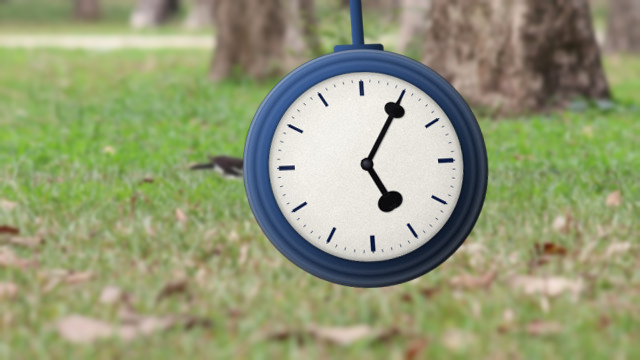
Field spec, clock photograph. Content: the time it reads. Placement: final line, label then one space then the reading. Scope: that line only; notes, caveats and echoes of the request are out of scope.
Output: 5:05
